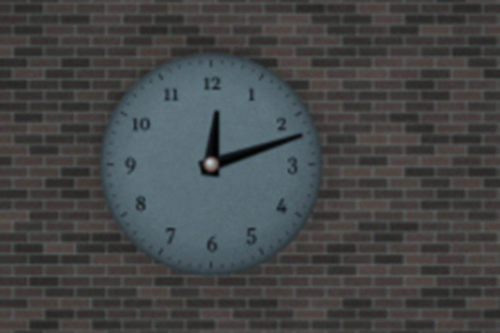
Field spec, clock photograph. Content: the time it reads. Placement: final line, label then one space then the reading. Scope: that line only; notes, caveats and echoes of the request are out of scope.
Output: 12:12
